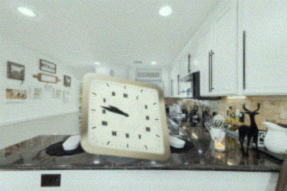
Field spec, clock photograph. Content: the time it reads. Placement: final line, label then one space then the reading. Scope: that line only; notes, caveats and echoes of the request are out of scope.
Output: 9:47
